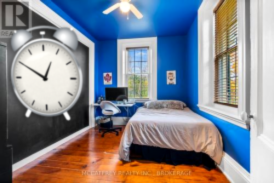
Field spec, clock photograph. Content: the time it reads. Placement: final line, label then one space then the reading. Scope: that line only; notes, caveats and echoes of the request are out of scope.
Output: 12:50
